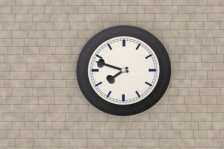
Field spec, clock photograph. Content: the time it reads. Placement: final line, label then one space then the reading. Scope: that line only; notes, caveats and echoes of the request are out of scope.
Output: 7:48
